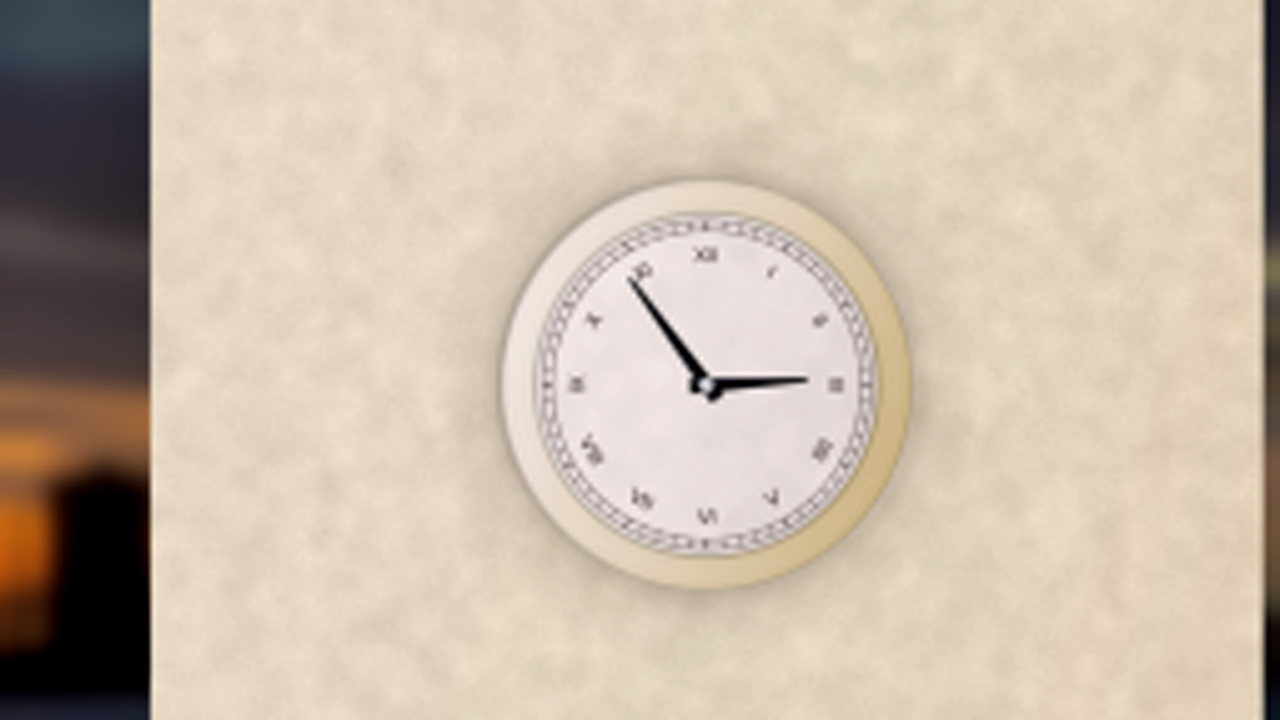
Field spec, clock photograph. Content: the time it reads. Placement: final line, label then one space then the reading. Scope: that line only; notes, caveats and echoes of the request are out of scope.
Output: 2:54
